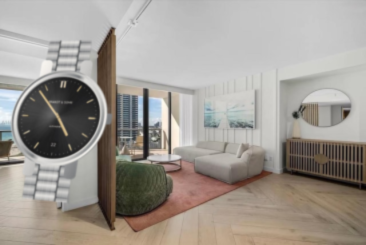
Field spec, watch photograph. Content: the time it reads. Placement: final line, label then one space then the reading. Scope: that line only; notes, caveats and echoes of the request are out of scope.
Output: 4:53
